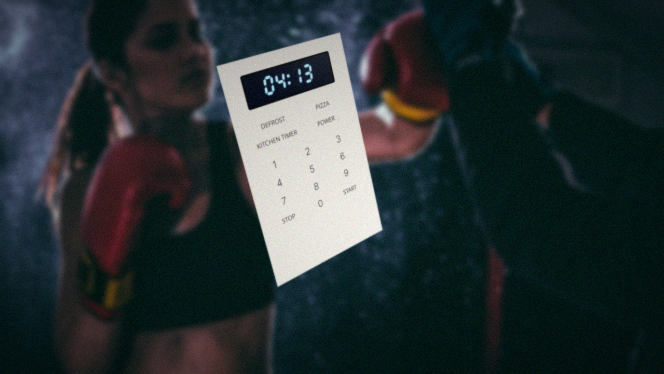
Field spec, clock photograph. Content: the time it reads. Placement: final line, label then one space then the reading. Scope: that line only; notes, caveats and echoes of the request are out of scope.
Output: 4:13
